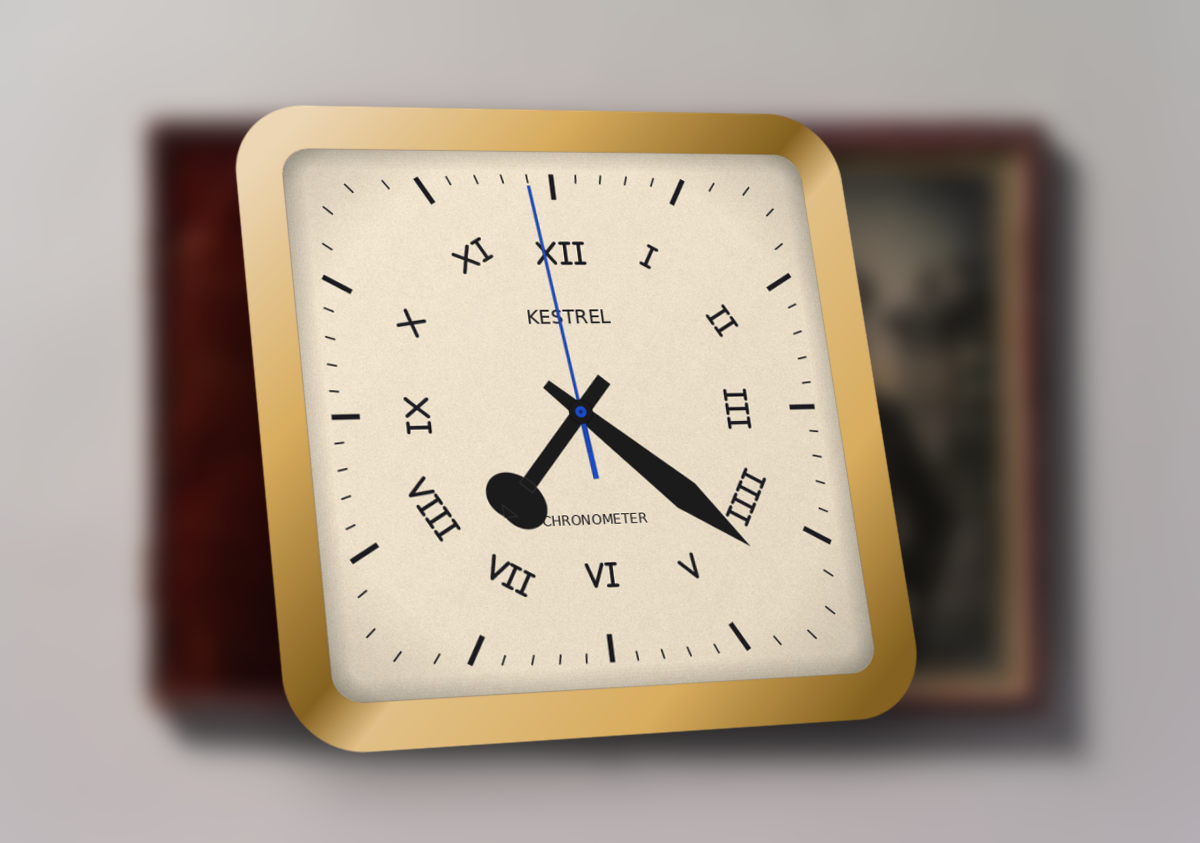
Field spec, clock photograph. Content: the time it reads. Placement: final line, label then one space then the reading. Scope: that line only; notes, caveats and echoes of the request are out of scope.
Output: 7:21:59
